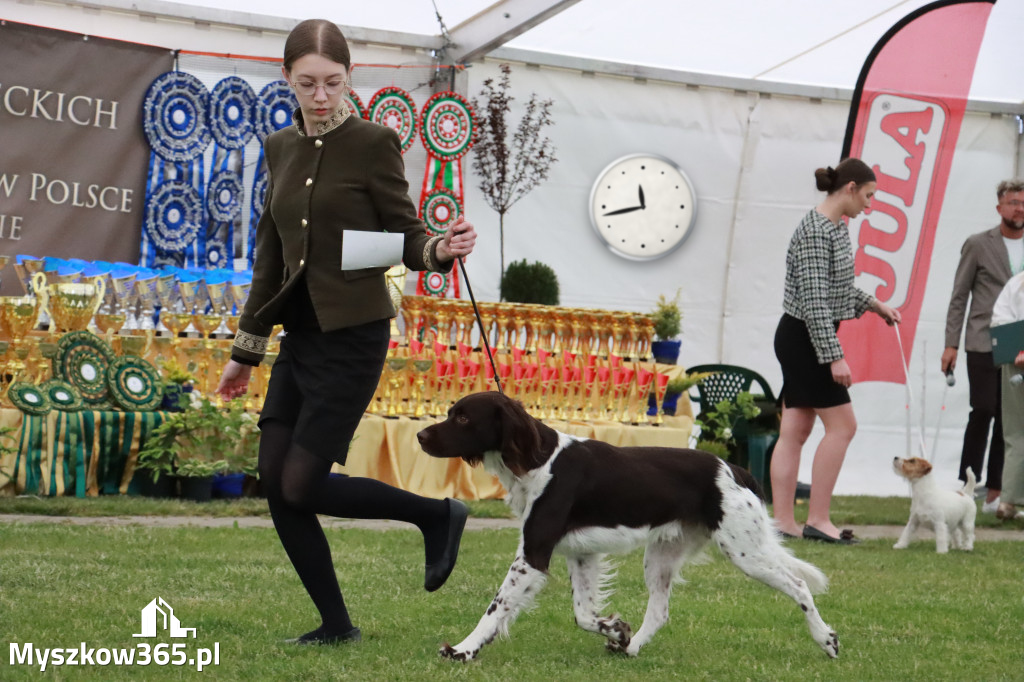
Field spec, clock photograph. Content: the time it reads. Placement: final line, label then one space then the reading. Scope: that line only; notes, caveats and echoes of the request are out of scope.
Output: 11:43
